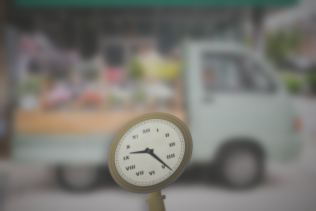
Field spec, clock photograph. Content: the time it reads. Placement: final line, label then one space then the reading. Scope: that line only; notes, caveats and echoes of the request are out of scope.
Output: 9:24
